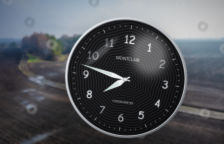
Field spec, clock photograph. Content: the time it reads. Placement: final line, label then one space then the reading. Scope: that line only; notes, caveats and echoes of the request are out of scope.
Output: 7:47
